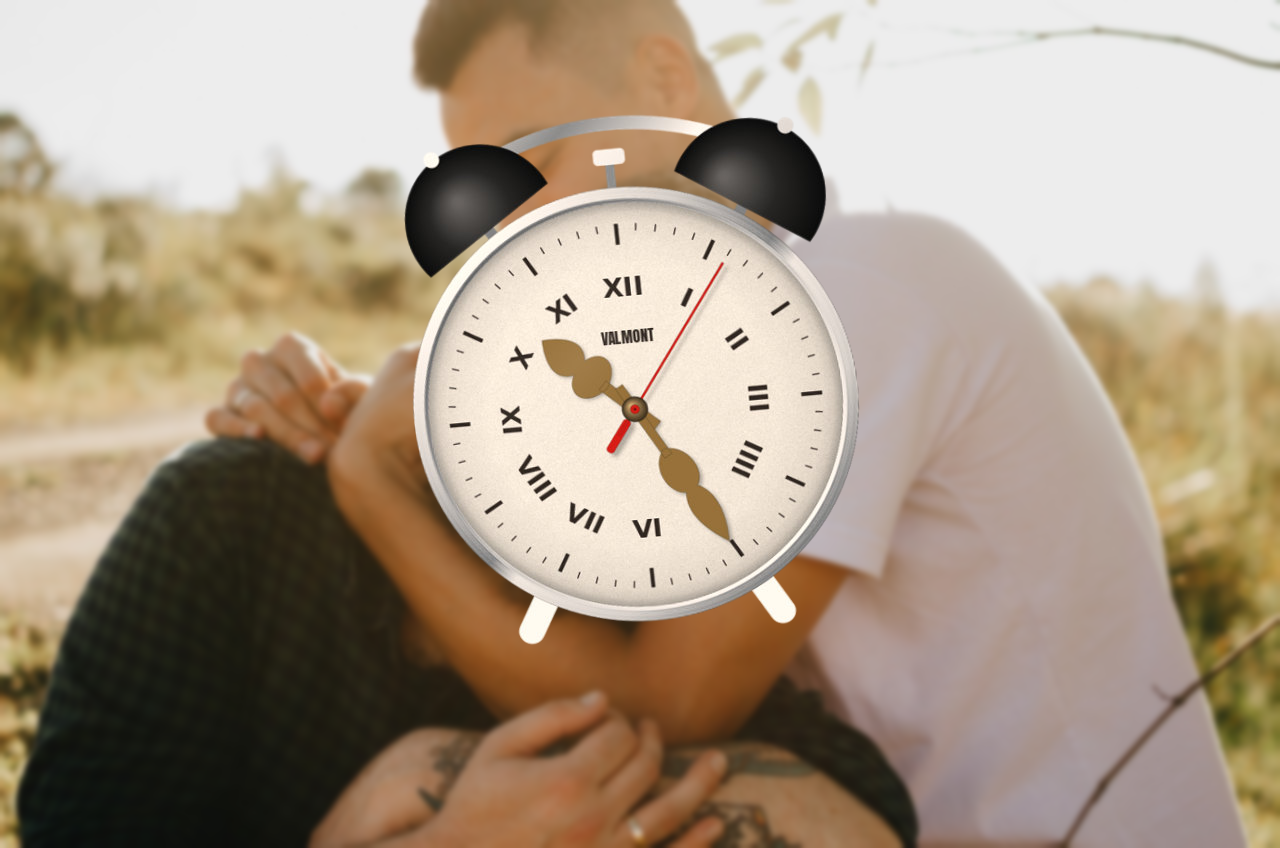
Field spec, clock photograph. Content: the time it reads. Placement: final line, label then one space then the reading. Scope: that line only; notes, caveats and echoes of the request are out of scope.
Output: 10:25:06
